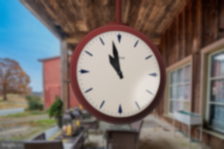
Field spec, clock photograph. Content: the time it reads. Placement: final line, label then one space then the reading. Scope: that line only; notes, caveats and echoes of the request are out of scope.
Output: 10:58
